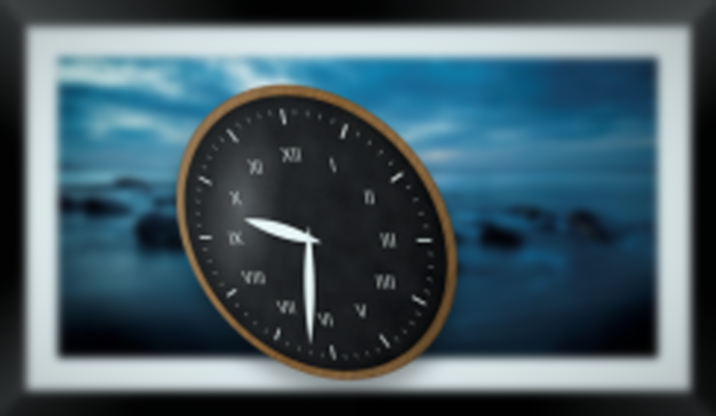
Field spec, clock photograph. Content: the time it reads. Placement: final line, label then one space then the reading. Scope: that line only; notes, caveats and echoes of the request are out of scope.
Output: 9:32
